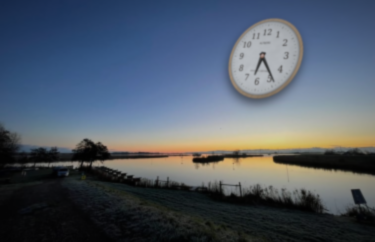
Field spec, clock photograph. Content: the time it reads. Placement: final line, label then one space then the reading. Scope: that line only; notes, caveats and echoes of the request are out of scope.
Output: 6:24
